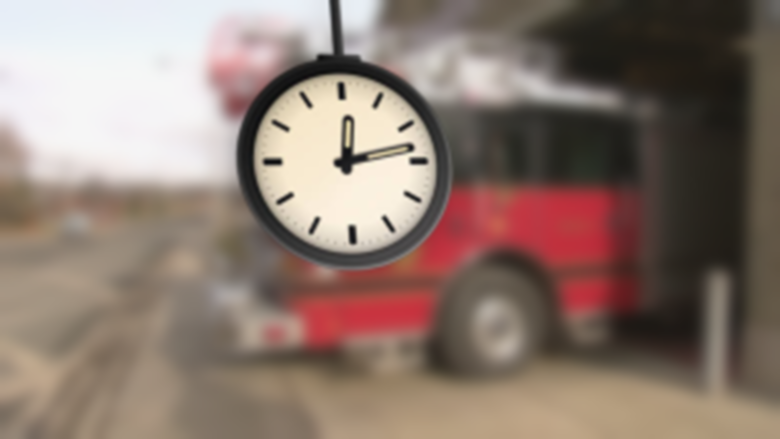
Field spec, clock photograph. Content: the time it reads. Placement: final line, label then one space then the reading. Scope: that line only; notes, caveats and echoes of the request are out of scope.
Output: 12:13
